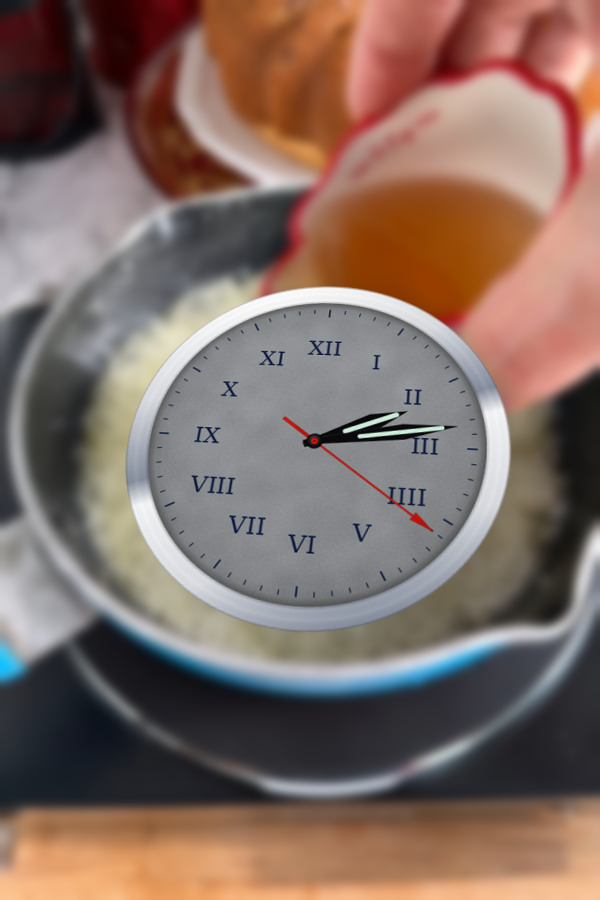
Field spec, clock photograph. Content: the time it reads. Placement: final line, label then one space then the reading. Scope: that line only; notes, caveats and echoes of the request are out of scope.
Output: 2:13:21
